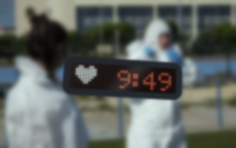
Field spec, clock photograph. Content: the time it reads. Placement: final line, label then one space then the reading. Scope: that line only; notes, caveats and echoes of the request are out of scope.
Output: 9:49
